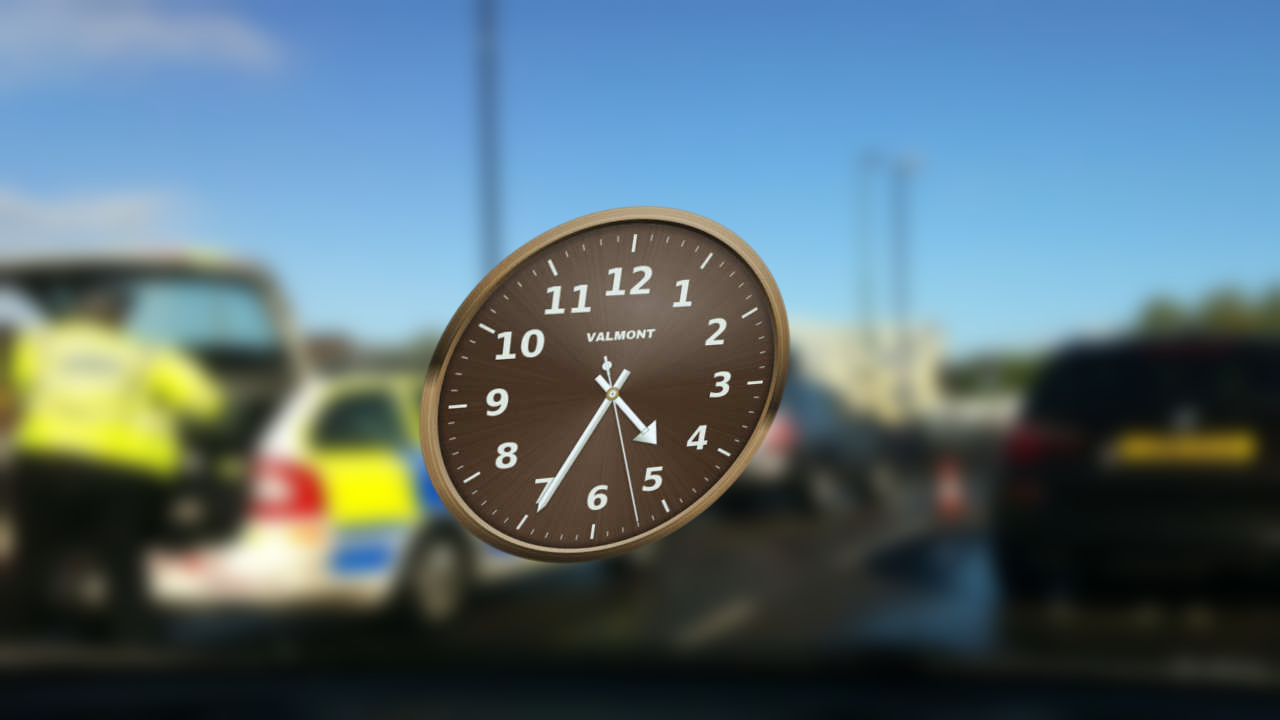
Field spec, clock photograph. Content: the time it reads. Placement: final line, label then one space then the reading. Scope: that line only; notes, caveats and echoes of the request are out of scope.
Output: 4:34:27
